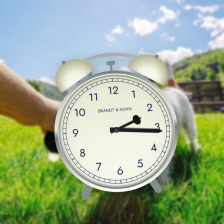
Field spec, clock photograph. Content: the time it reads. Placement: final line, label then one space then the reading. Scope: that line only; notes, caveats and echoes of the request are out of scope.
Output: 2:16
